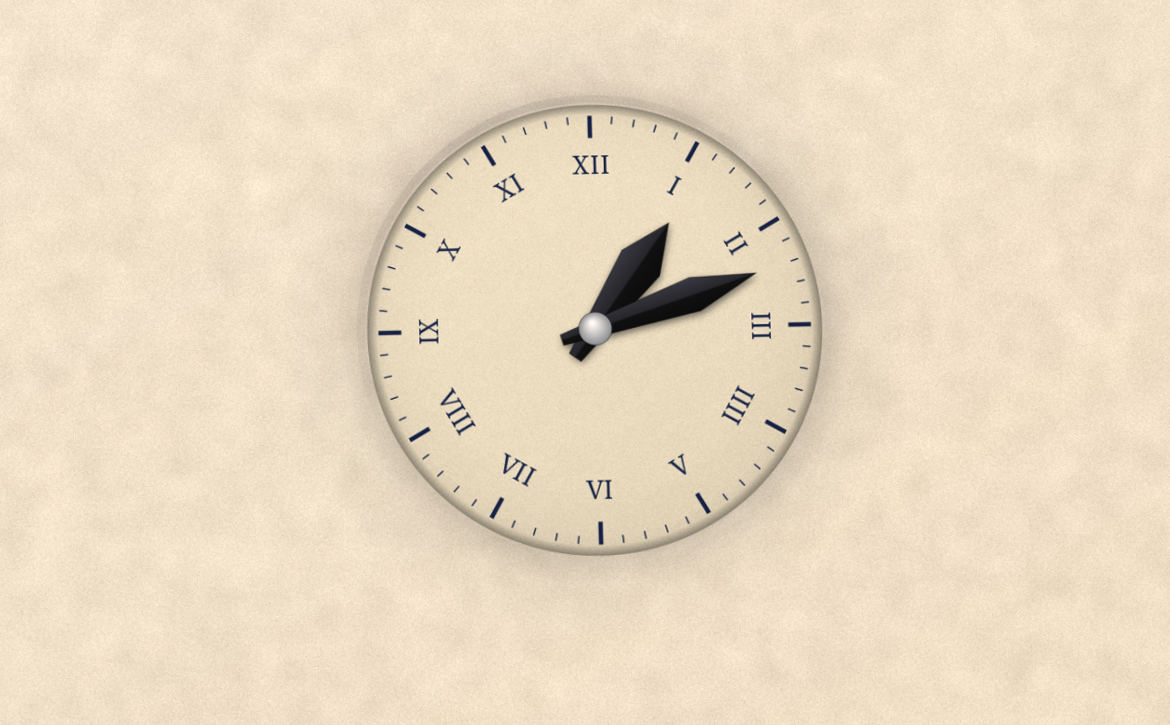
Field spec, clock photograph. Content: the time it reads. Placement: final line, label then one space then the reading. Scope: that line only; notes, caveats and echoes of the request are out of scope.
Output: 1:12
